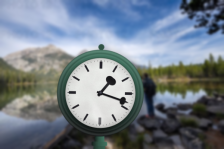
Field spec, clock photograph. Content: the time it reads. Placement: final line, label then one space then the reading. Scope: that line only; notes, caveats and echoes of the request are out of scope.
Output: 1:18
